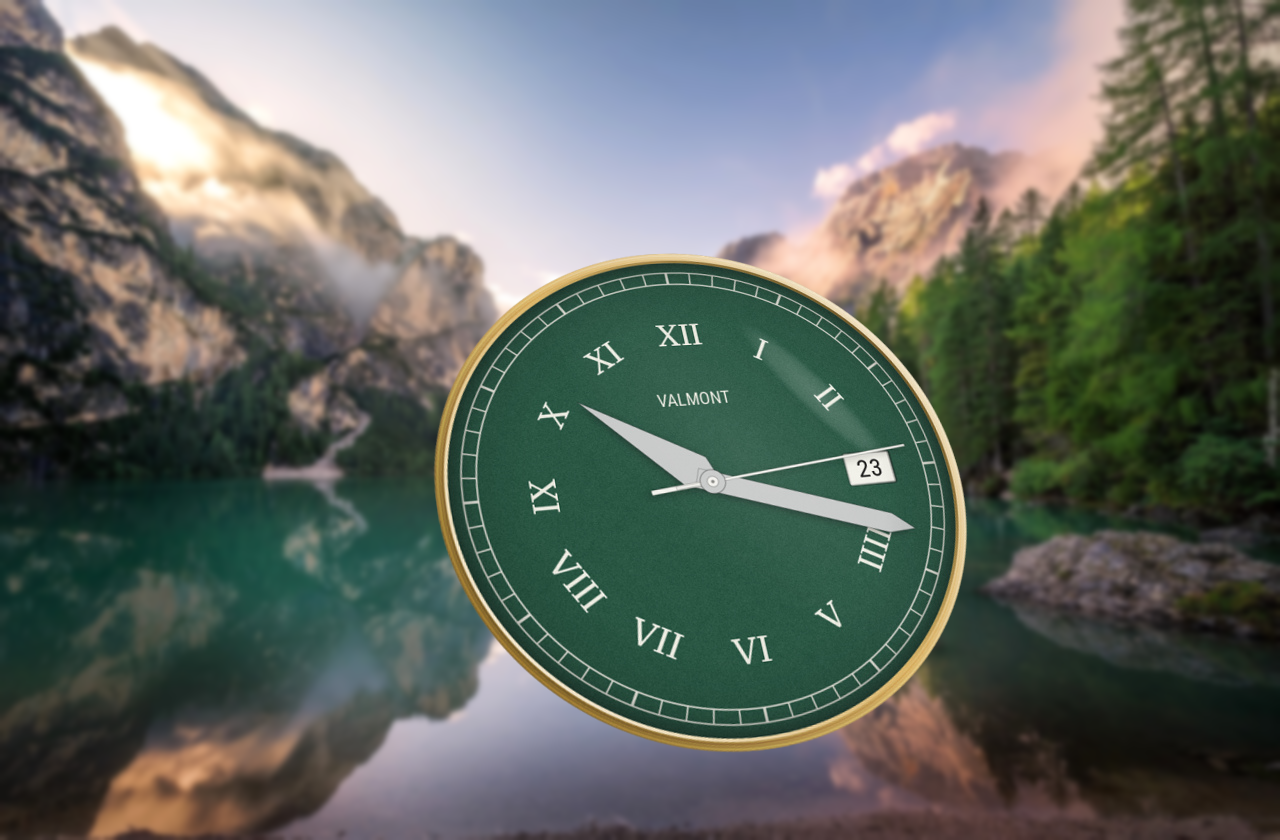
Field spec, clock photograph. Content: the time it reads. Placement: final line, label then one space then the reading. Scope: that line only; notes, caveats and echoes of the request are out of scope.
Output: 10:18:14
